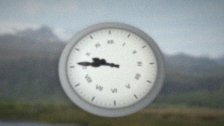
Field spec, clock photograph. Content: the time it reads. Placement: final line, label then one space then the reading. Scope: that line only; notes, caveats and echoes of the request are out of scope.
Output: 9:46
